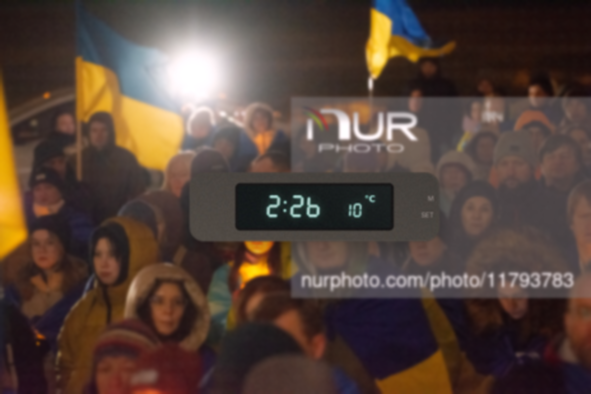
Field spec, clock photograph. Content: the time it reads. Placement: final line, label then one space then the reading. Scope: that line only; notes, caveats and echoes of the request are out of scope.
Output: 2:26
